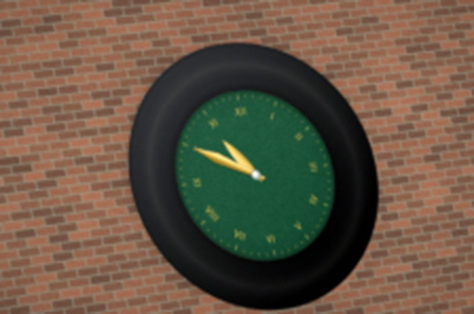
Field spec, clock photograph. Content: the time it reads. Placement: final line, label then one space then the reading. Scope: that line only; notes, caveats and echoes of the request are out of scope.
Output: 10:50
